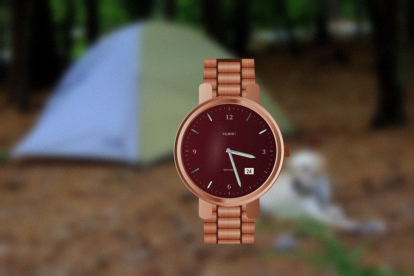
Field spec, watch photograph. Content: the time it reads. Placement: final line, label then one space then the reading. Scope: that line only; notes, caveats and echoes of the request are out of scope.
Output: 3:27
